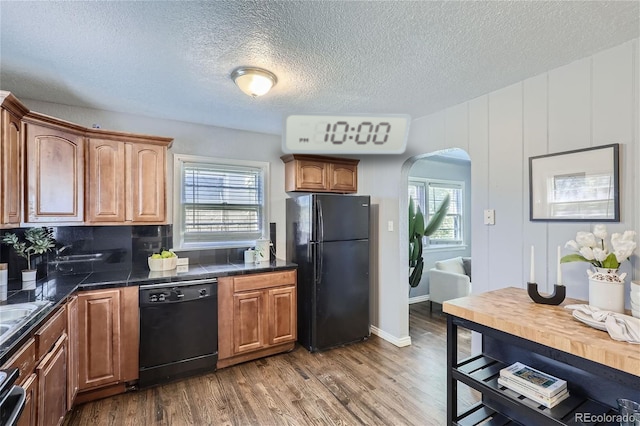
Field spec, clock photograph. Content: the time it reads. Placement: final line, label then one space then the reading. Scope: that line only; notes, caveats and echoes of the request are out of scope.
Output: 10:00
